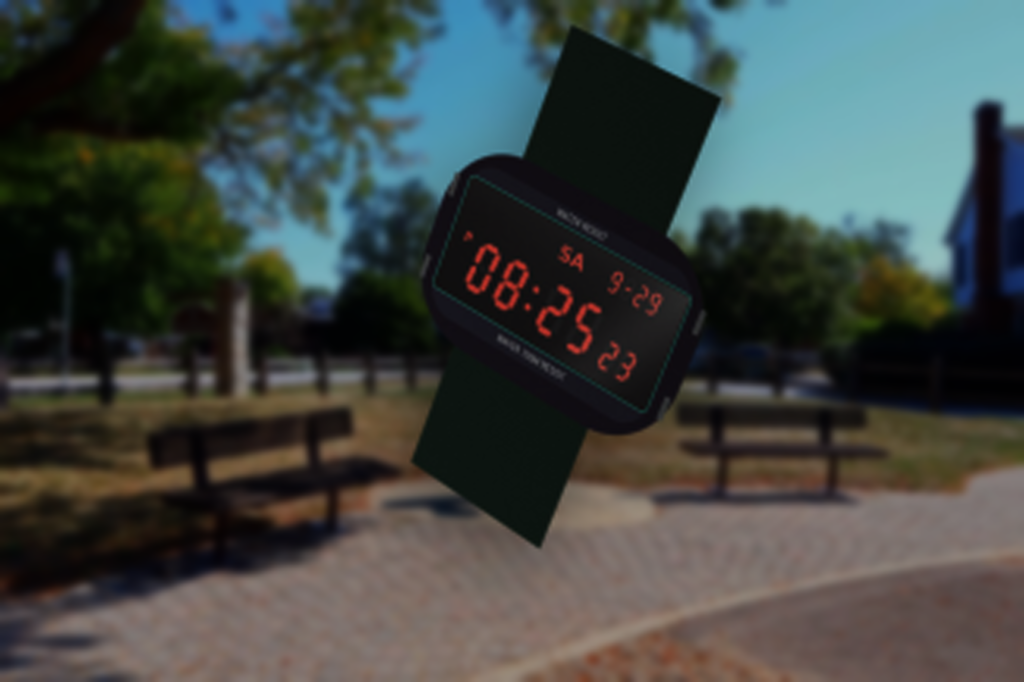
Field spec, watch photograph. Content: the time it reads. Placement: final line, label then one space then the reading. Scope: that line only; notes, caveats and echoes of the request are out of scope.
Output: 8:25:23
